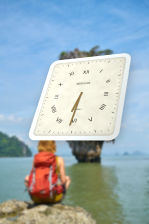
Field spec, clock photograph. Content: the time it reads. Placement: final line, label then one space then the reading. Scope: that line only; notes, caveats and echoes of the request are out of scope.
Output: 6:31
